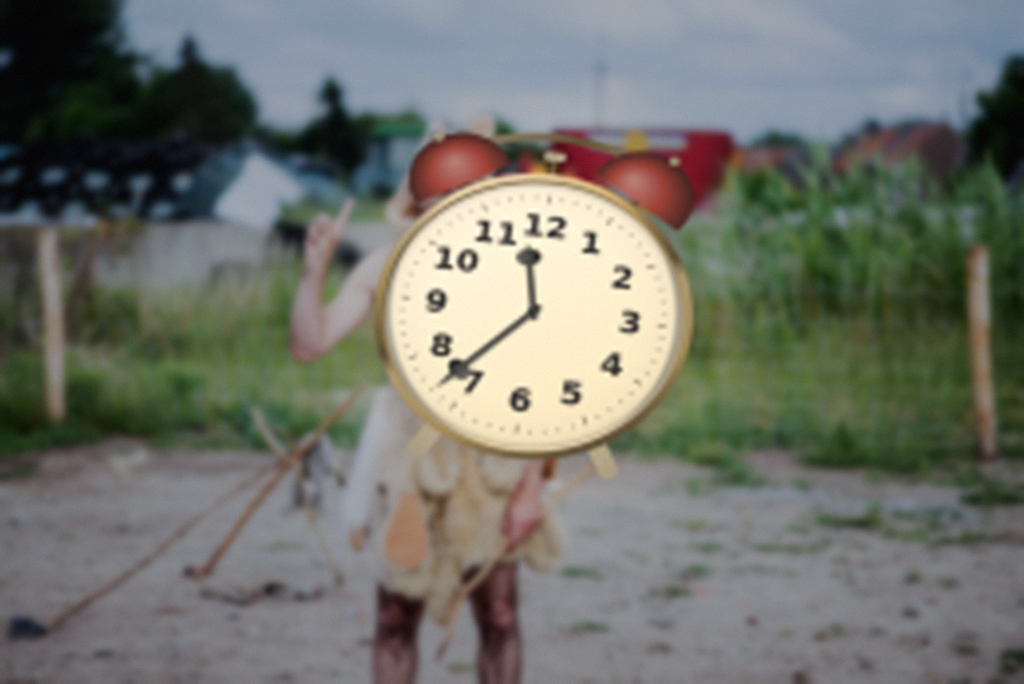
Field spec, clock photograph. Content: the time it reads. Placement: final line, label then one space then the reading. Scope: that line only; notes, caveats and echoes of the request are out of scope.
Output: 11:37
